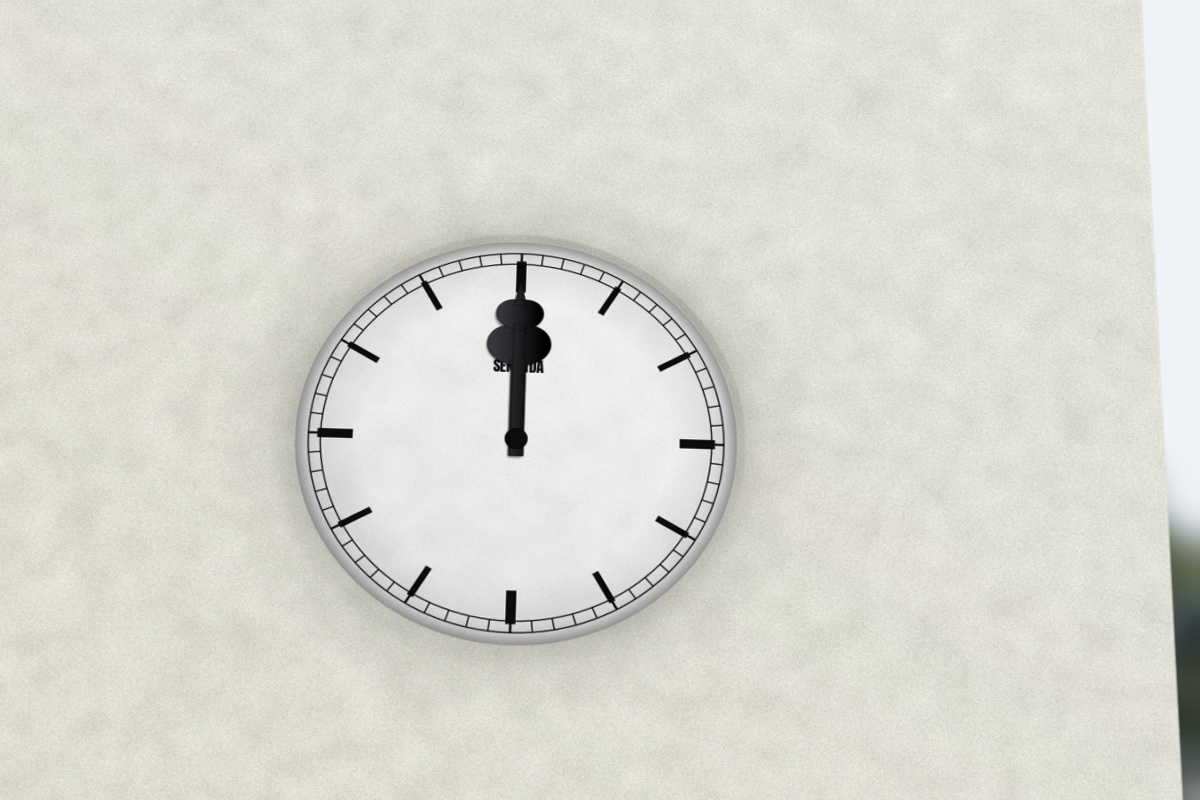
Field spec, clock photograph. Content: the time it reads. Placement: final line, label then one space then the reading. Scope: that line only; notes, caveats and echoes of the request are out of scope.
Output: 12:00
